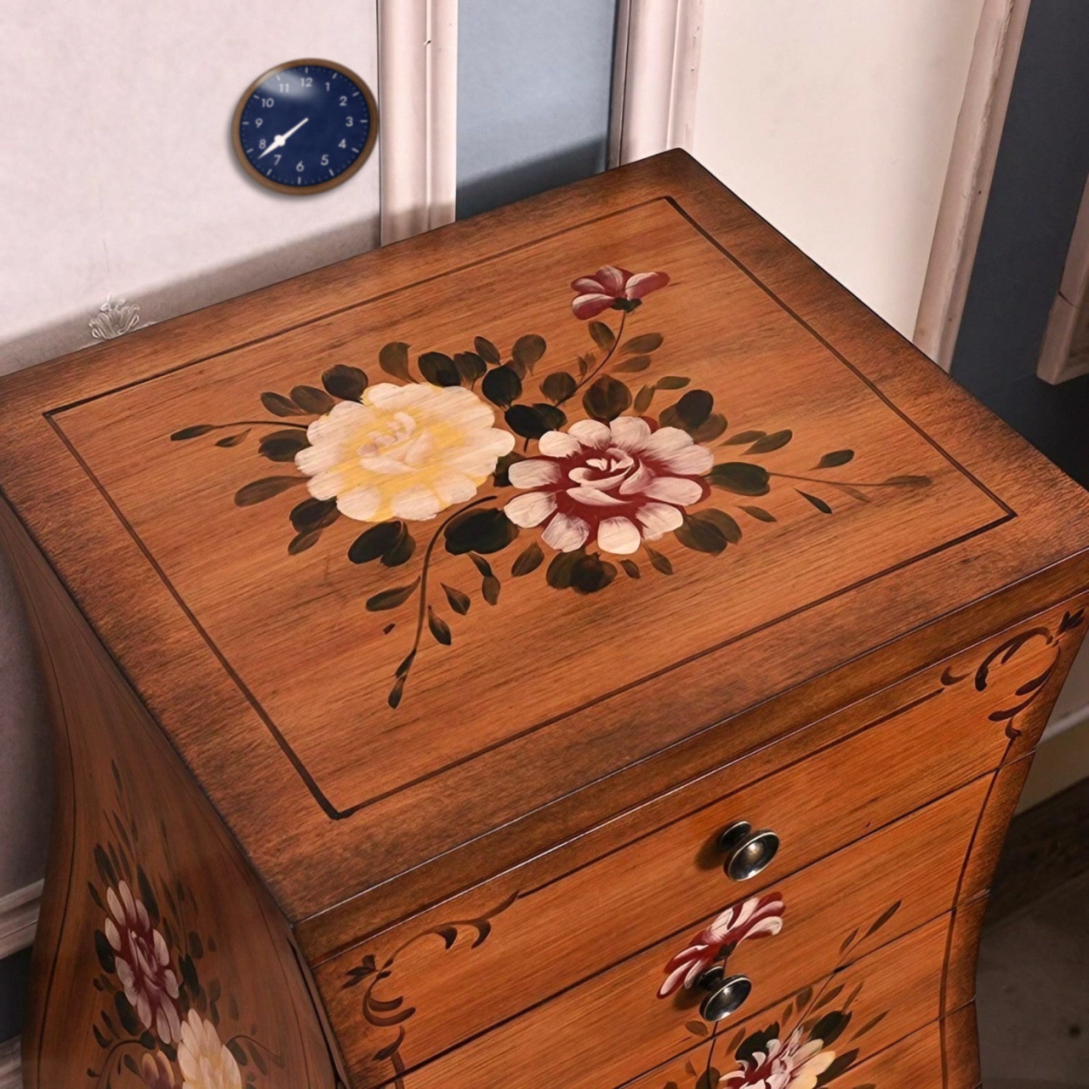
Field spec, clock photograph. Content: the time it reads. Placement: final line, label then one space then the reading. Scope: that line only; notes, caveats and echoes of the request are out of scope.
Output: 7:38
